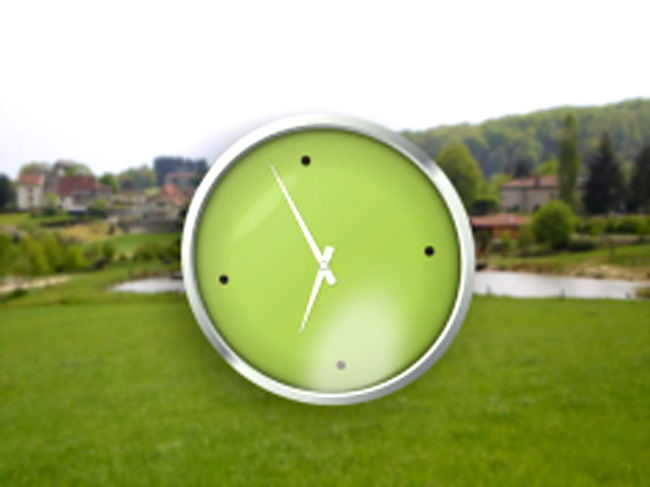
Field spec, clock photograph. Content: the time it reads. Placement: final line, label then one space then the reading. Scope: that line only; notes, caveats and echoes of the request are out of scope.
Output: 6:57
